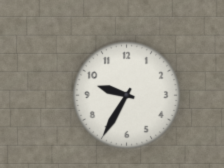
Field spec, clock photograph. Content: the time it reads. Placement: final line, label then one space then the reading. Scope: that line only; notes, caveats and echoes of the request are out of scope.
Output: 9:35
